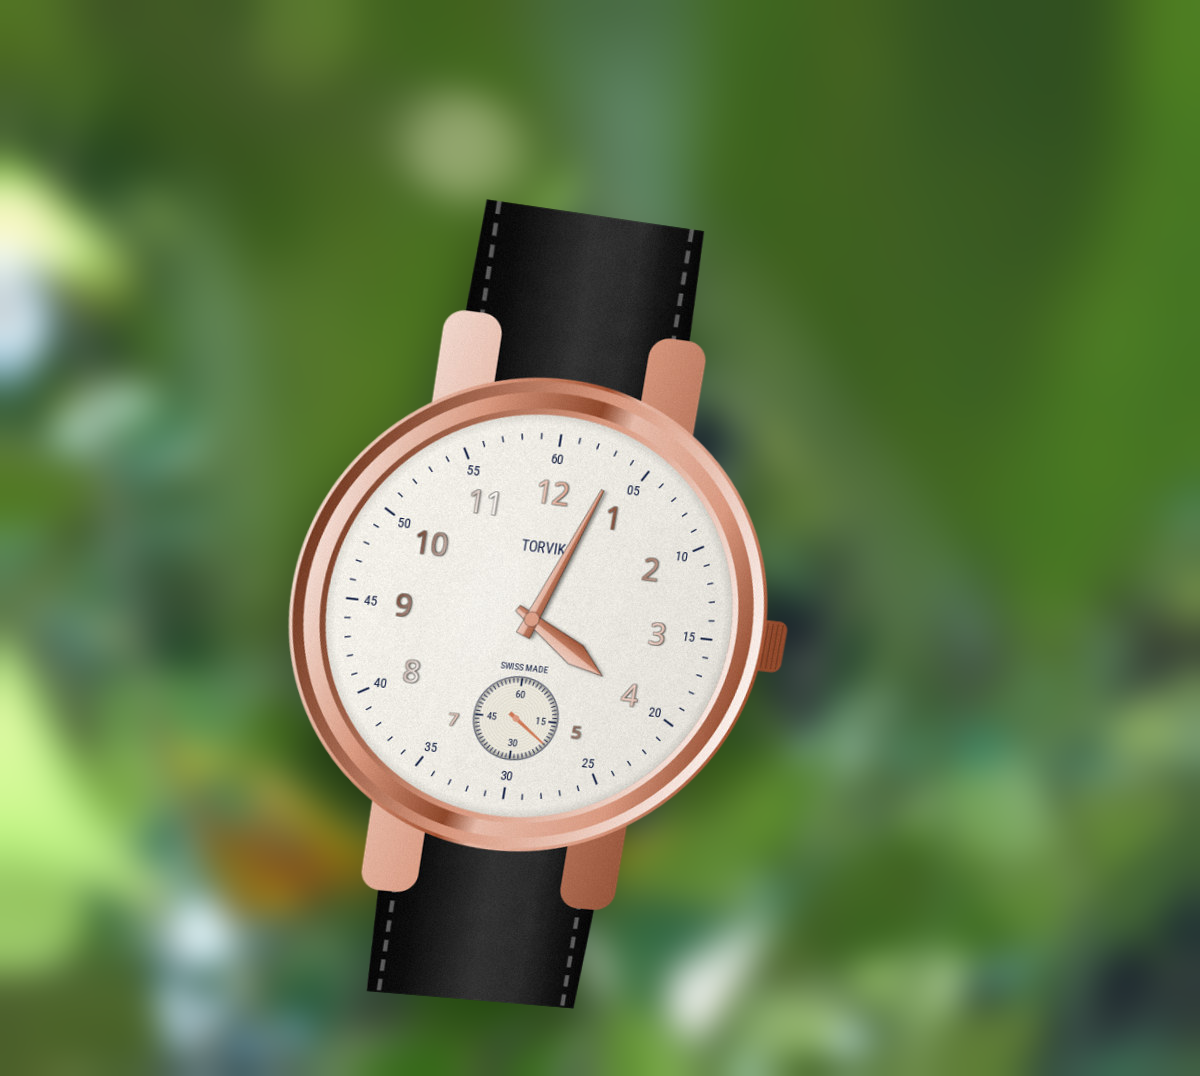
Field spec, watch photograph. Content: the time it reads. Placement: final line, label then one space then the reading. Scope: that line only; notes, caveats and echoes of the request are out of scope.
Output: 4:03:21
